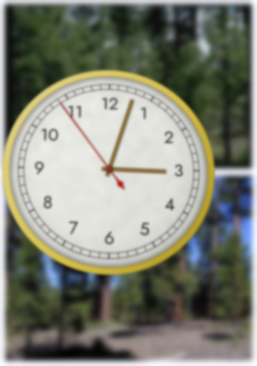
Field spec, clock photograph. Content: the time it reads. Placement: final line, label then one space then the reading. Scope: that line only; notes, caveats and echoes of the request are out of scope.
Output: 3:02:54
